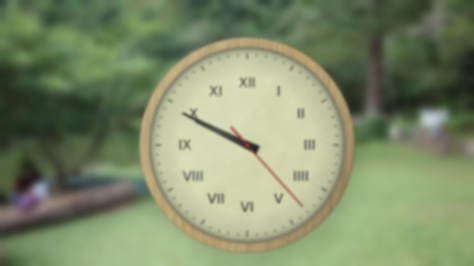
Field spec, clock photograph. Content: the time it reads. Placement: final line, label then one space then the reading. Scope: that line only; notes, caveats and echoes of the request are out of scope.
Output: 9:49:23
